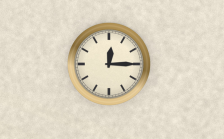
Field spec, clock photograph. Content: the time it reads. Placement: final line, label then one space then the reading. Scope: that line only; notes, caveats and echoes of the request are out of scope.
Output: 12:15
